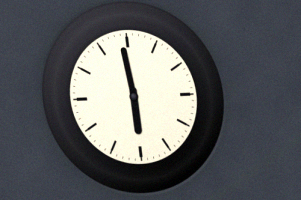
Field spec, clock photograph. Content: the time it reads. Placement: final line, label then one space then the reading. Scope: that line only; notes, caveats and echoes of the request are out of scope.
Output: 5:59
